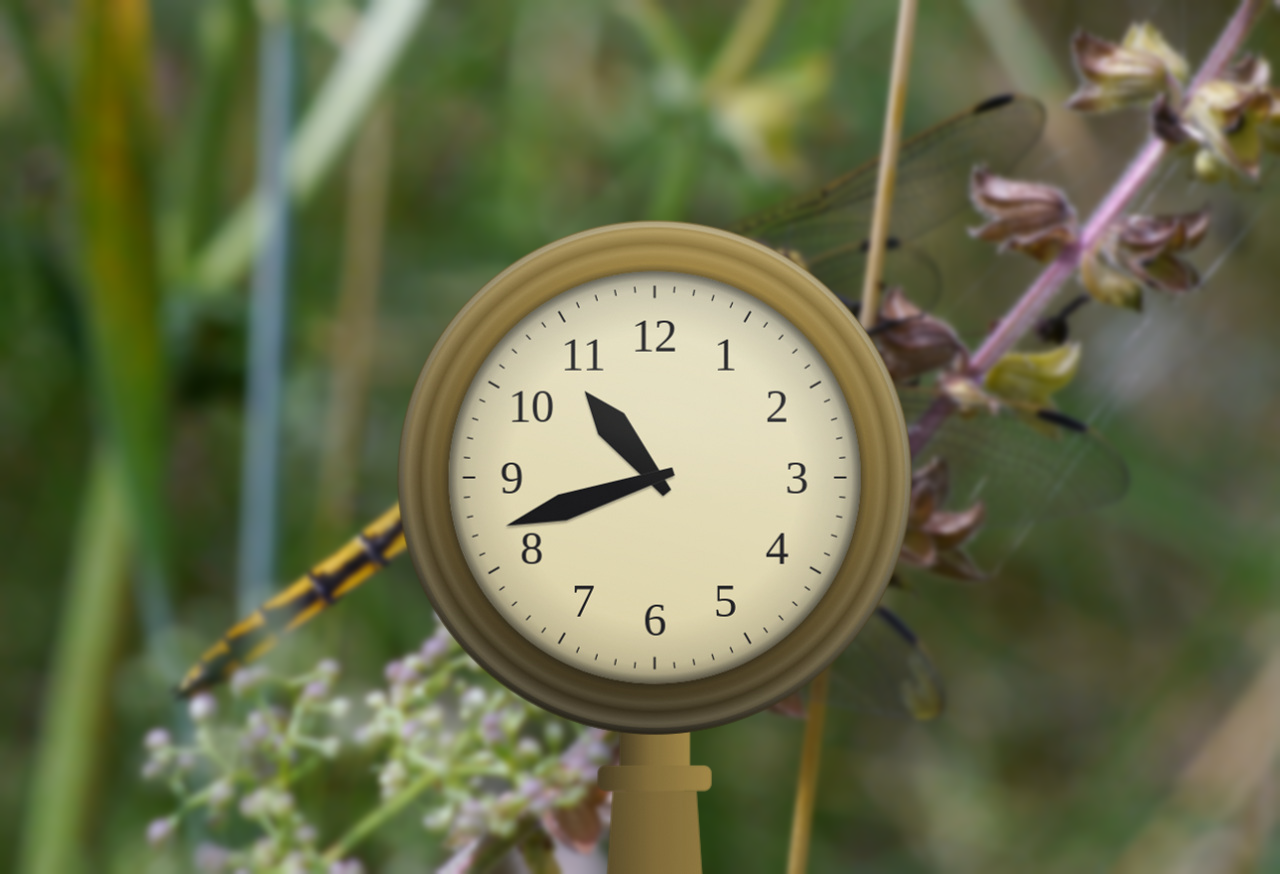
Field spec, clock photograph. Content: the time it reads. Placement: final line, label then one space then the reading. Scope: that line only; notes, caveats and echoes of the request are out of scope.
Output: 10:42
